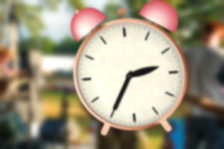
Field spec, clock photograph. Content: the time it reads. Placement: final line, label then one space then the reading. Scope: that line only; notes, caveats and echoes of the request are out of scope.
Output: 2:35
